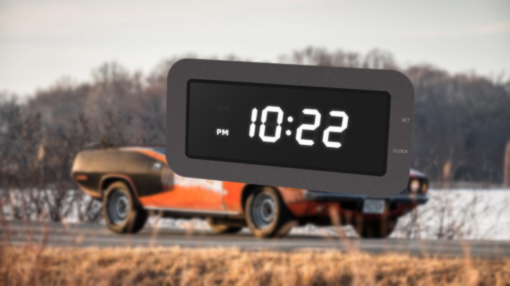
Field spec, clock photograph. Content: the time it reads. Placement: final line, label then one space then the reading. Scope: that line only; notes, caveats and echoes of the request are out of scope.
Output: 10:22
